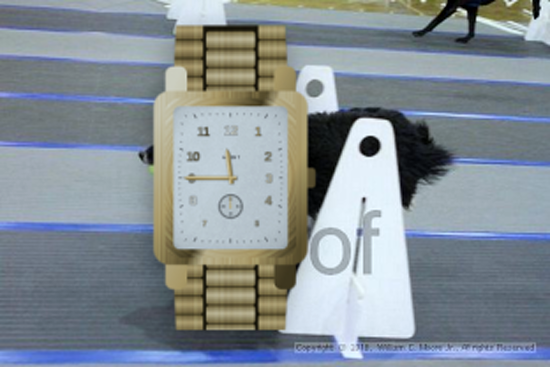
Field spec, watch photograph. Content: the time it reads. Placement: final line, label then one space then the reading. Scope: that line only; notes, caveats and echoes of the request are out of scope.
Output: 11:45
